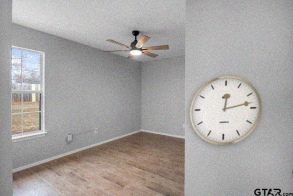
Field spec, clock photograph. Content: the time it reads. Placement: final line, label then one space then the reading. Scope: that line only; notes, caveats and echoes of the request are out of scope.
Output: 12:13
